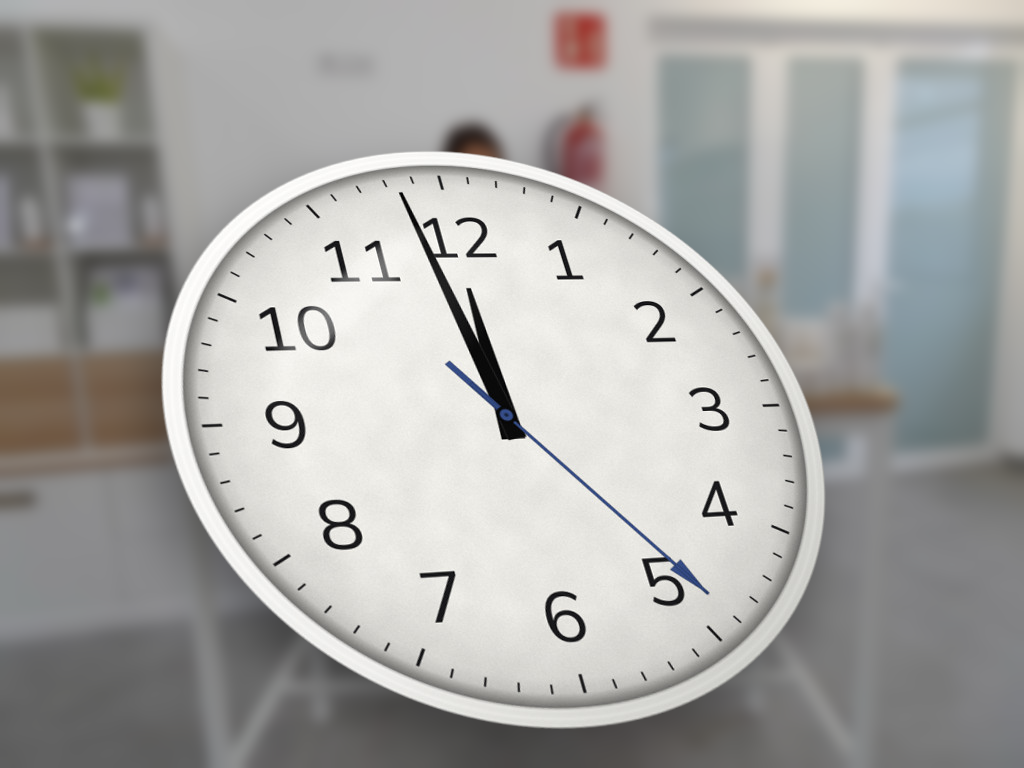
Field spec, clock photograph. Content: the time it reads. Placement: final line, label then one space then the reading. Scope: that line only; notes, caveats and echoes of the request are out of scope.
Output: 11:58:24
